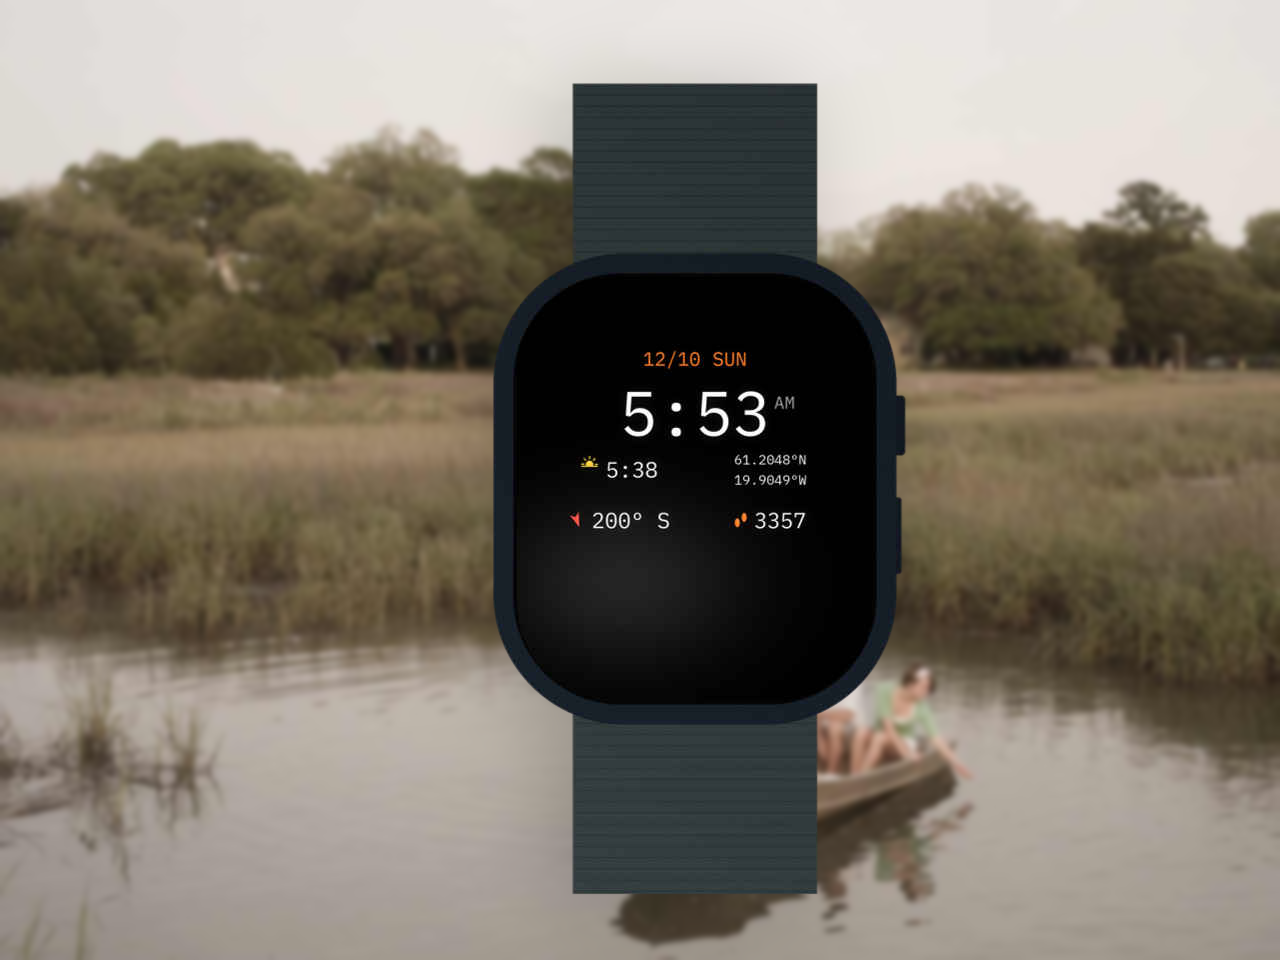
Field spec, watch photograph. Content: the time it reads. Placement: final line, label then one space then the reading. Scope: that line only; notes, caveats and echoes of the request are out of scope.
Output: 5:53
